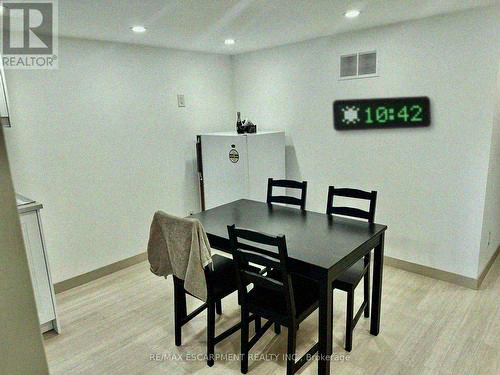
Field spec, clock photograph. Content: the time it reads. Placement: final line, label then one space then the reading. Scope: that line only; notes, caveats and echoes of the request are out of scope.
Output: 10:42
